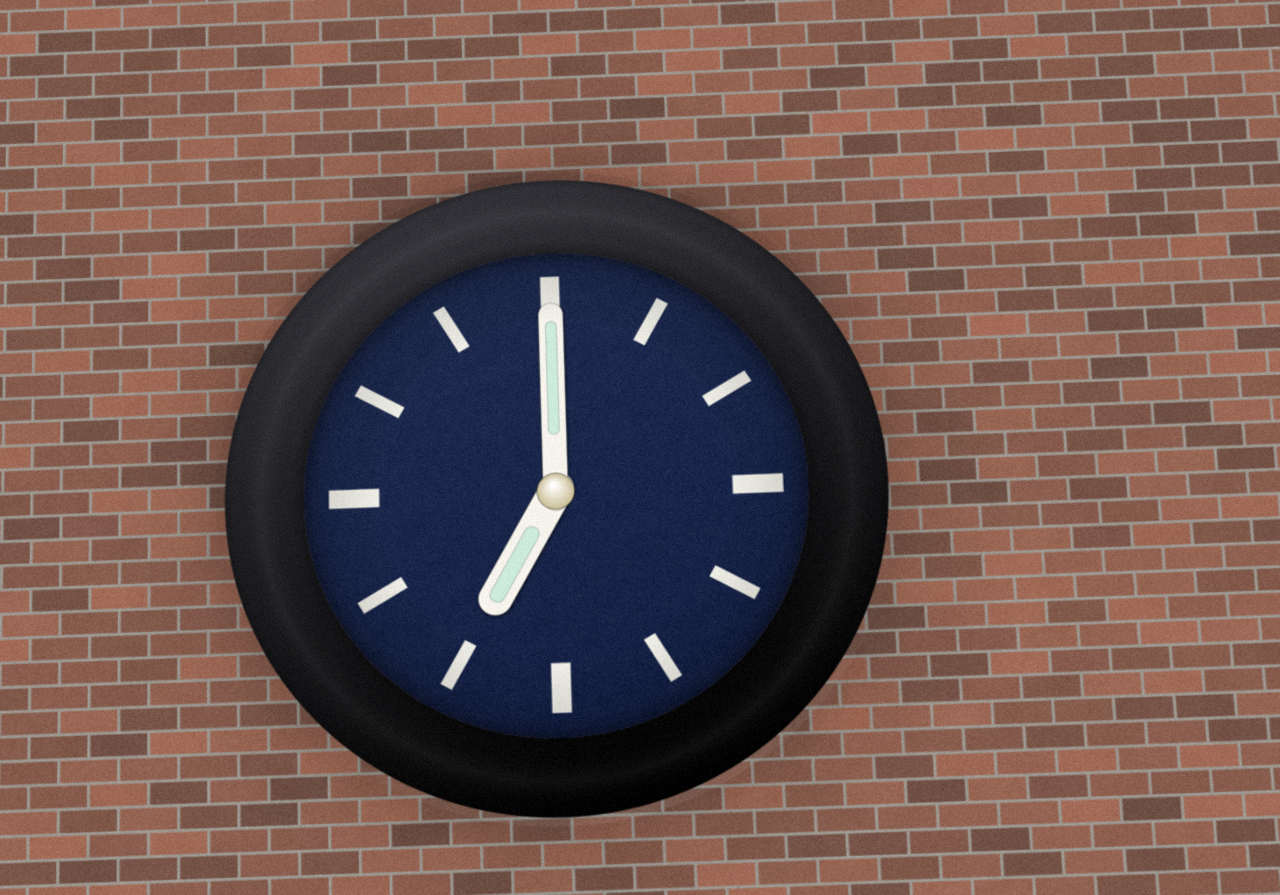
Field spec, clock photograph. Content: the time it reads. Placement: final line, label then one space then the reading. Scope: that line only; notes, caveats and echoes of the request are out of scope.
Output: 7:00
